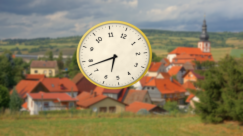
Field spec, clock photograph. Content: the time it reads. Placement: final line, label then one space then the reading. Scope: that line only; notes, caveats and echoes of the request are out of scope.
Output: 5:38
